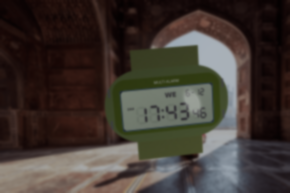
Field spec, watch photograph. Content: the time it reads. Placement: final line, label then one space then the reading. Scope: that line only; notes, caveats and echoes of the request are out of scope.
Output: 17:43:46
